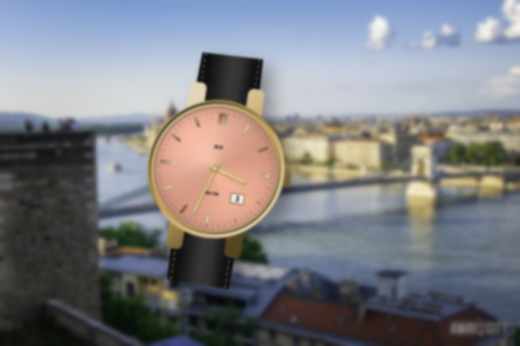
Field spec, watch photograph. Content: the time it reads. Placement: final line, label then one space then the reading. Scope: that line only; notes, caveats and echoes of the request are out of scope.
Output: 3:33
